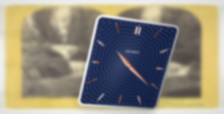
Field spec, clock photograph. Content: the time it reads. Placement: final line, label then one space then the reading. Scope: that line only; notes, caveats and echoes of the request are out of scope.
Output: 10:21
